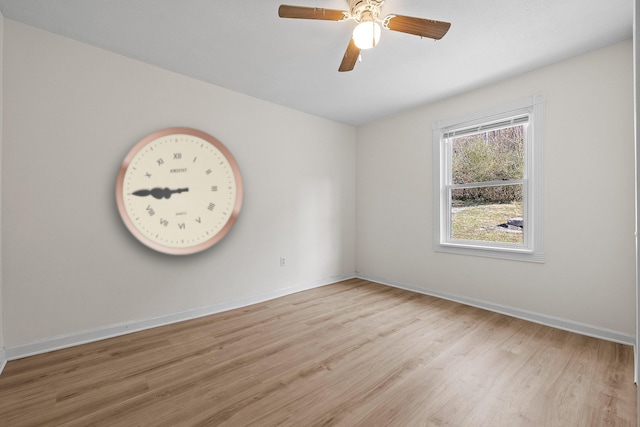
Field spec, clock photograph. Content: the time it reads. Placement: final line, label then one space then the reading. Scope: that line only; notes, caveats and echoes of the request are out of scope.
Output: 8:45
